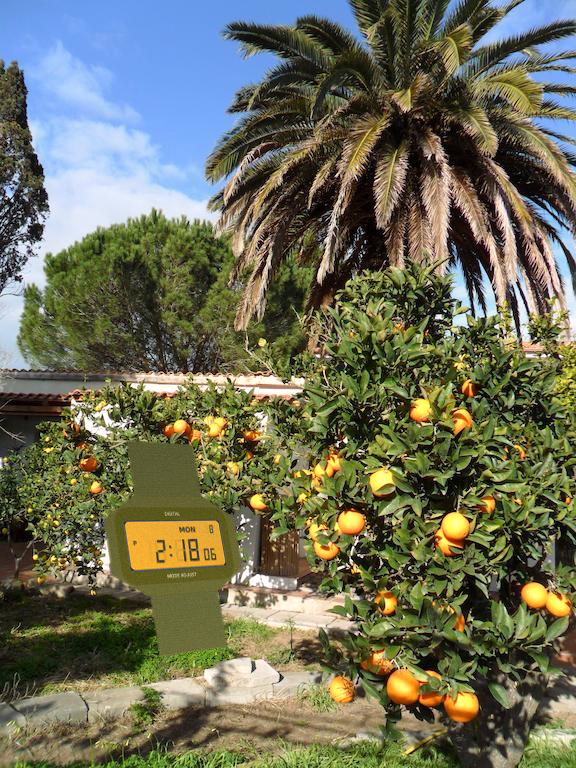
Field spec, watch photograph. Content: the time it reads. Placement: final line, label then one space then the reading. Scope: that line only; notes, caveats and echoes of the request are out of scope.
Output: 2:18:06
